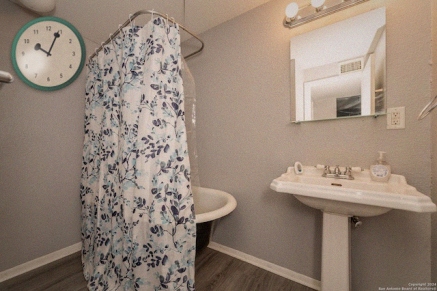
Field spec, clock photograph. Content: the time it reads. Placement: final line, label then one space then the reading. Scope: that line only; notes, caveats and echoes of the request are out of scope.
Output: 10:04
